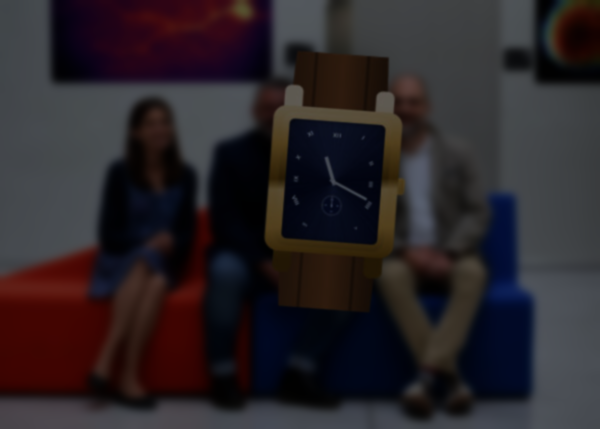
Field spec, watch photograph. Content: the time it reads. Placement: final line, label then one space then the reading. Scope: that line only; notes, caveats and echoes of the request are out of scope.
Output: 11:19
